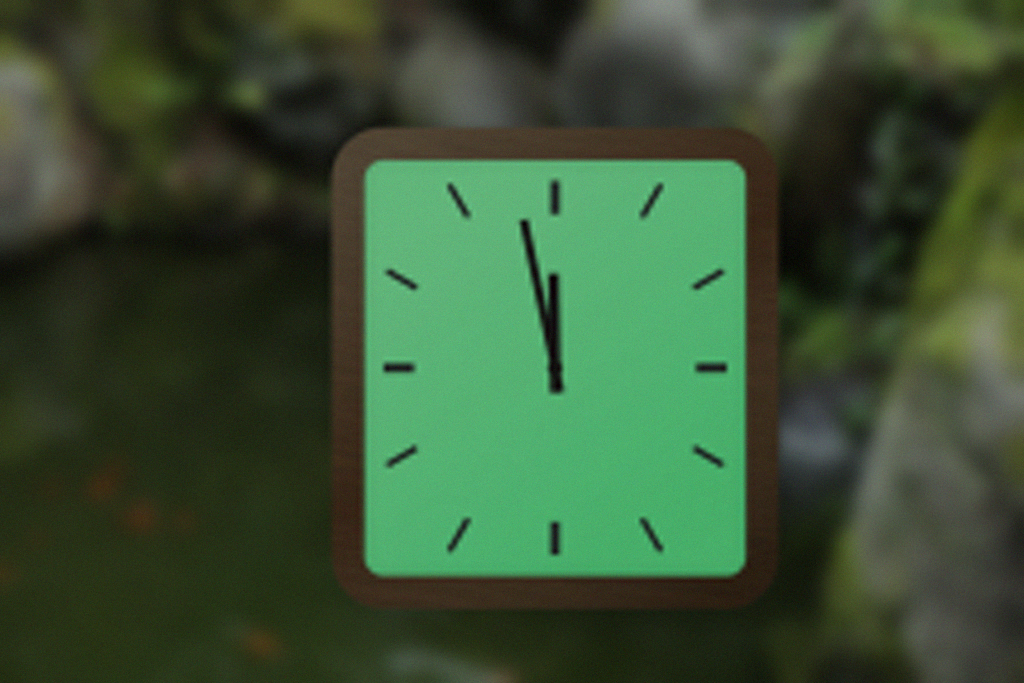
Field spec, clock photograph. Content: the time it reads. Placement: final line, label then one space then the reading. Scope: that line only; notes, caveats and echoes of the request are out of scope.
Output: 11:58
